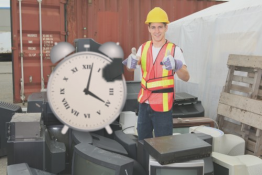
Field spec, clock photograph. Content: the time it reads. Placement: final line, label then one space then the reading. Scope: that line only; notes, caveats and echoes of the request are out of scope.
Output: 4:02
